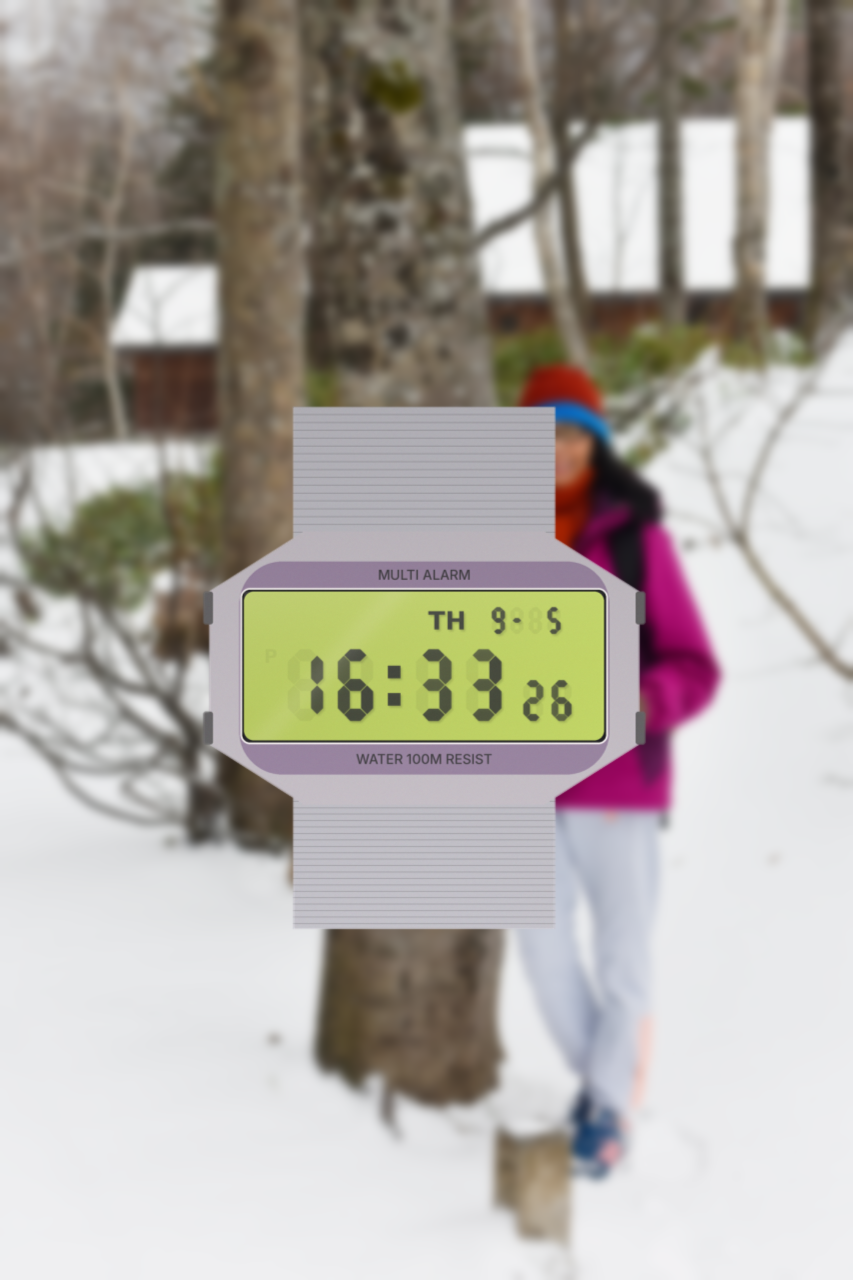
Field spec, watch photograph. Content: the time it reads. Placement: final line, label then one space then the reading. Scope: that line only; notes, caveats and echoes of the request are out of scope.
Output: 16:33:26
